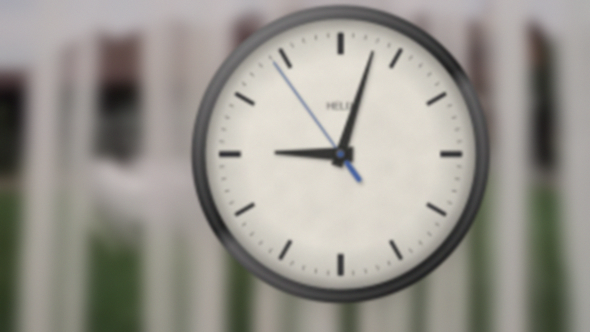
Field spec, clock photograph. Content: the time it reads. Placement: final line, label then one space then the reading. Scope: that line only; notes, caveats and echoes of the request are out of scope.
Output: 9:02:54
